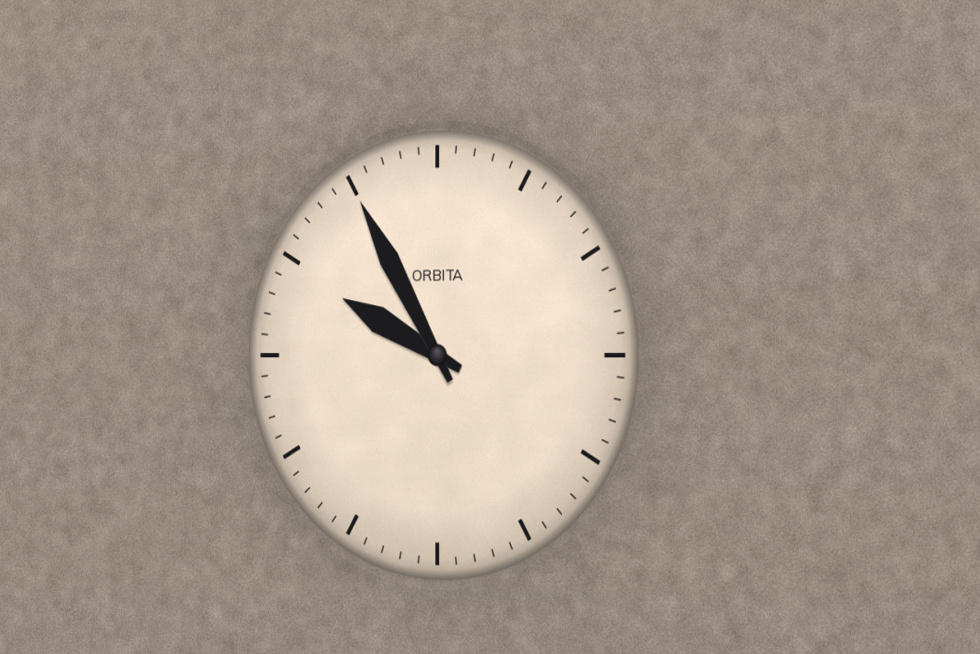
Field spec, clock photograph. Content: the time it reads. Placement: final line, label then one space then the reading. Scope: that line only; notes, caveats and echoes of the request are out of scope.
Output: 9:55
